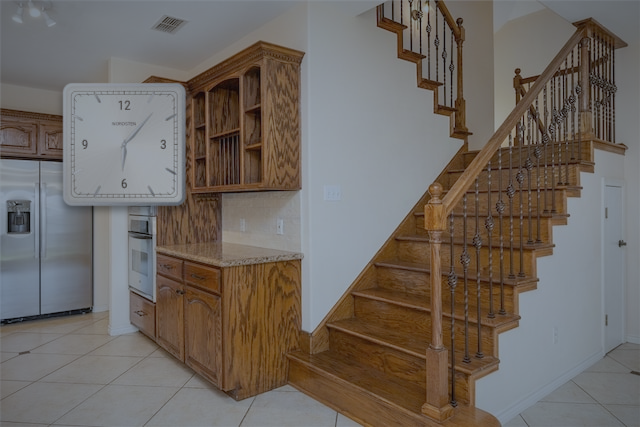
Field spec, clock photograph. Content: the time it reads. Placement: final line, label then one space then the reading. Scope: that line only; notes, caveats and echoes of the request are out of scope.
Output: 6:07
